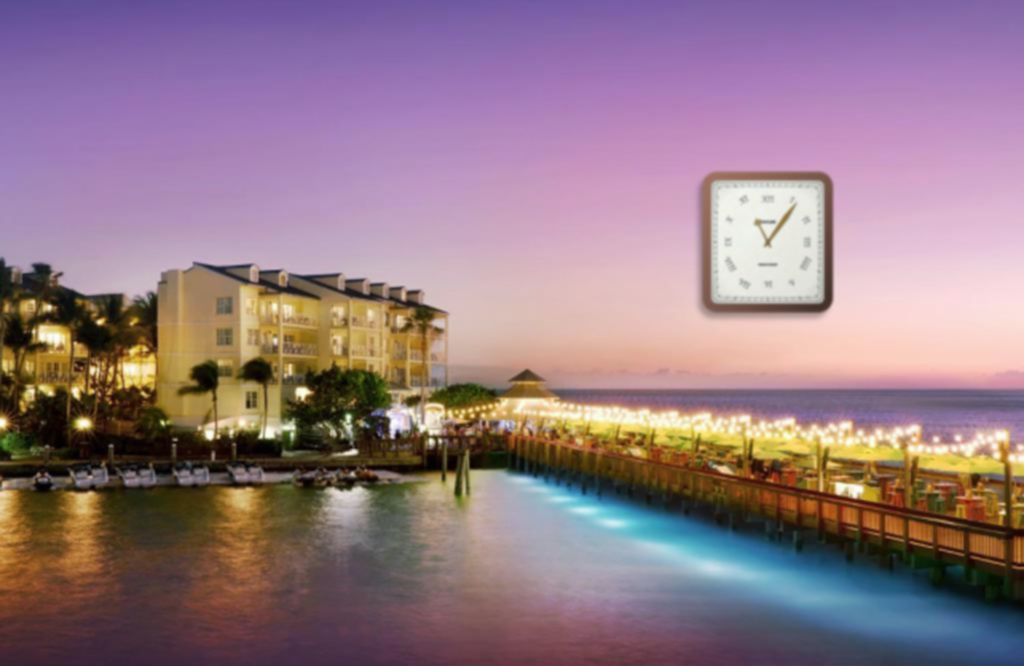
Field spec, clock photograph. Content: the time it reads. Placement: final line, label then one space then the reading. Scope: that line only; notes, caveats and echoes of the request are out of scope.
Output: 11:06
